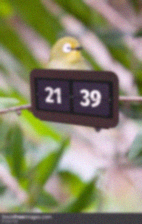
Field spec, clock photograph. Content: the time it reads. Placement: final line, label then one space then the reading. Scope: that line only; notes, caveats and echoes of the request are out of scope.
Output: 21:39
